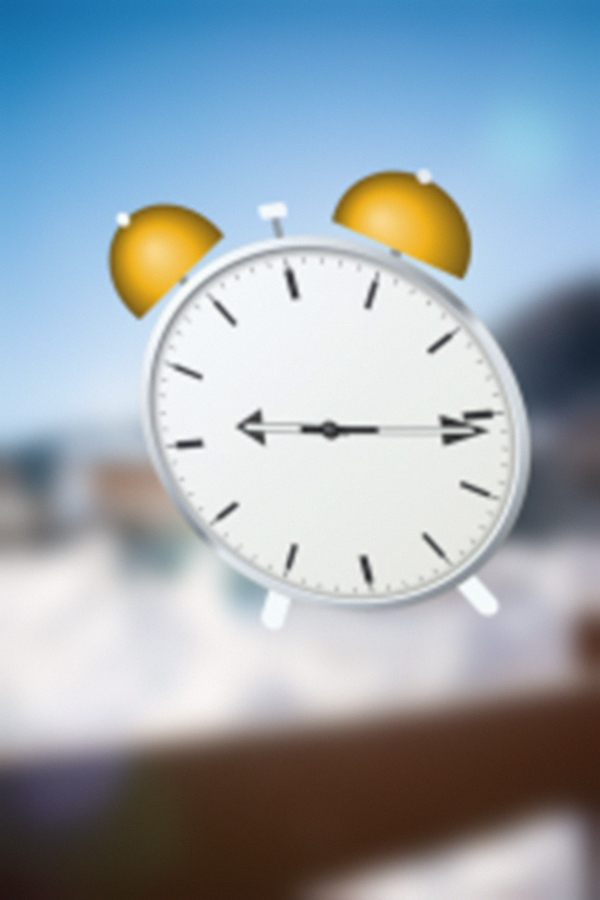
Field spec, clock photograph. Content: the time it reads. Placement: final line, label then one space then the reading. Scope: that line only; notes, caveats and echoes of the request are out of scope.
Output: 9:16
